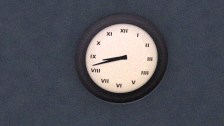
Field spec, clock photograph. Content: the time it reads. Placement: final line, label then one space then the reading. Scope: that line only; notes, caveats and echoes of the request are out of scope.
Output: 8:42
